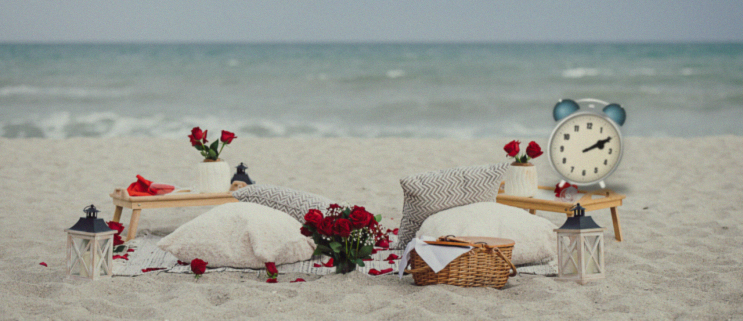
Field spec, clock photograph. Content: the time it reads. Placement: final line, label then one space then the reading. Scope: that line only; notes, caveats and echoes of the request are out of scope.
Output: 2:10
